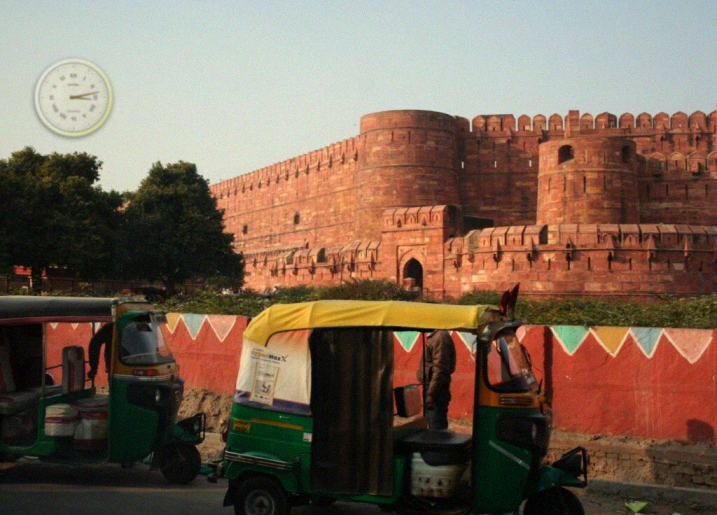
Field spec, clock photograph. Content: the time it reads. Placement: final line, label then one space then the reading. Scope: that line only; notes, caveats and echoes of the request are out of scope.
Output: 3:13
